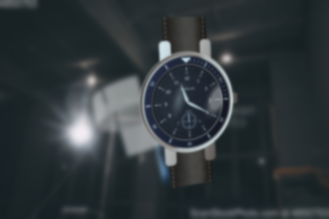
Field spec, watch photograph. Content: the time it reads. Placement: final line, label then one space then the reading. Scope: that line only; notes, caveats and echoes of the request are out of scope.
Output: 11:20
